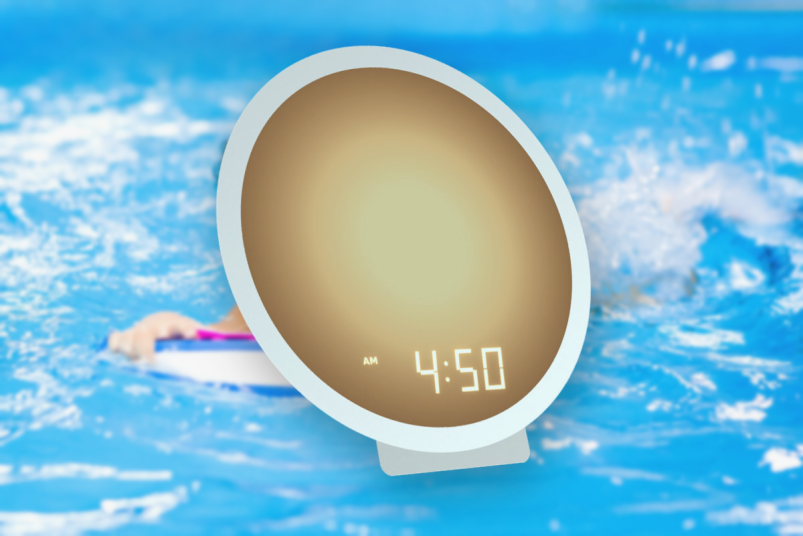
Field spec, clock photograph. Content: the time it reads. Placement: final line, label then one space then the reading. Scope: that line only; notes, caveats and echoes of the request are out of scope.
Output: 4:50
